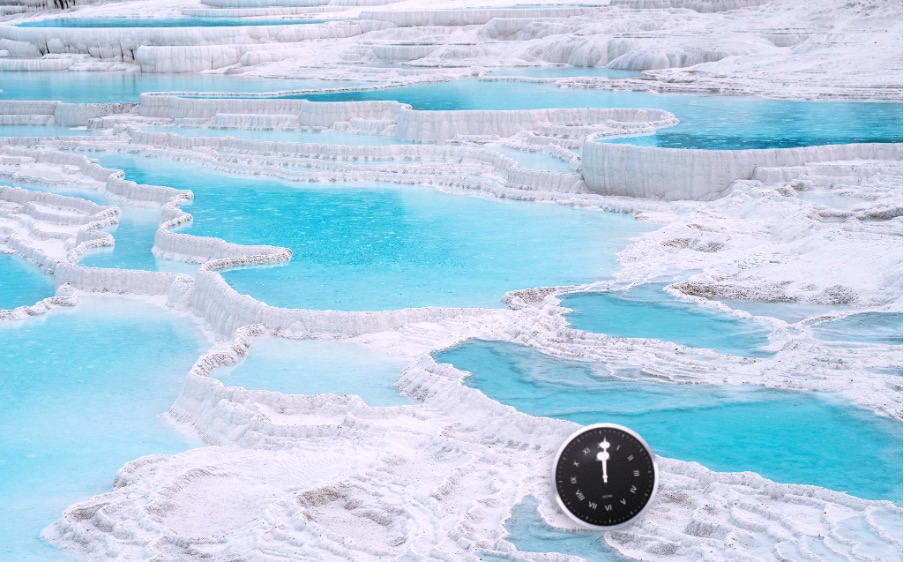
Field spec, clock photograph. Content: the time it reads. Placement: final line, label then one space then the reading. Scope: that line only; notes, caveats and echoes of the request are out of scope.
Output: 12:01
